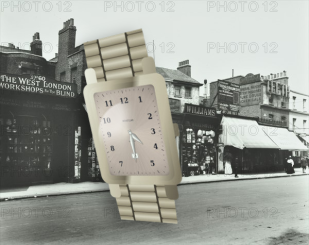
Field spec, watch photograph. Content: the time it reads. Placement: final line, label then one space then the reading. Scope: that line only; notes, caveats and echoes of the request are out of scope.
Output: 4:30
